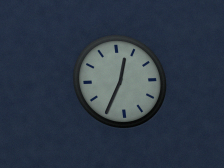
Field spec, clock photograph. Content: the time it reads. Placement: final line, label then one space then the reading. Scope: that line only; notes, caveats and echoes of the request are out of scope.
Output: 12:35
